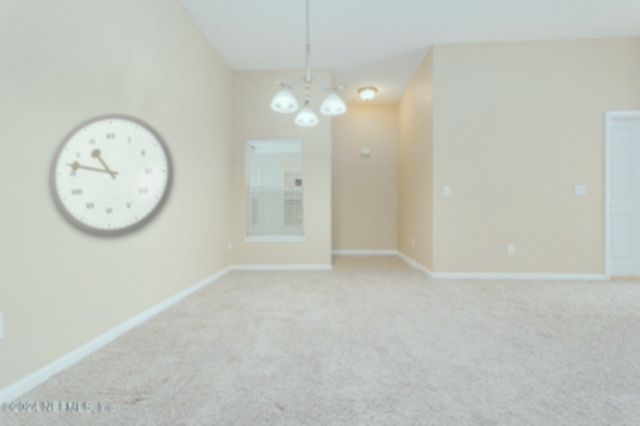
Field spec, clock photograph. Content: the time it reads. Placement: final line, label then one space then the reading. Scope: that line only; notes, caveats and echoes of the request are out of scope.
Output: 10:47
